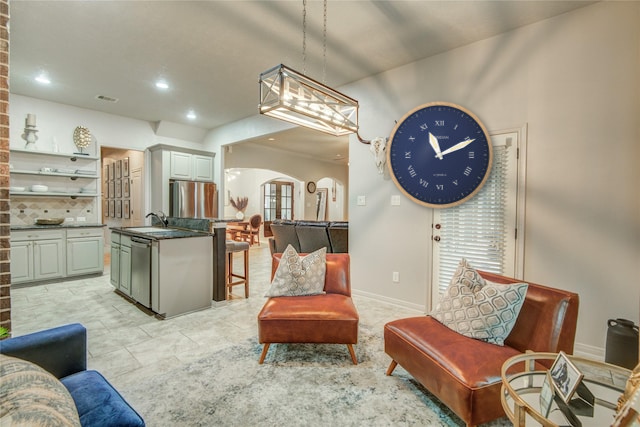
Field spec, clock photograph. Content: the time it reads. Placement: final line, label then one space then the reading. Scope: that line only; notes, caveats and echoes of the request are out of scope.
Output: 11:11
